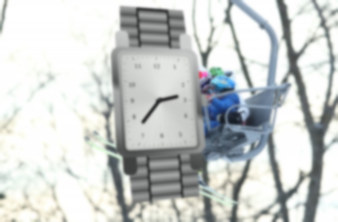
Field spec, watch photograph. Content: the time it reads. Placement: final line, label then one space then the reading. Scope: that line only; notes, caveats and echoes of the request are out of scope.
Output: 2:37
